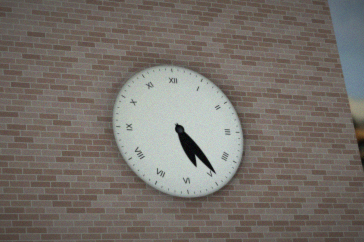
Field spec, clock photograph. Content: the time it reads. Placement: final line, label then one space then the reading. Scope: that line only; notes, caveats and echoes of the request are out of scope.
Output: 5:24
